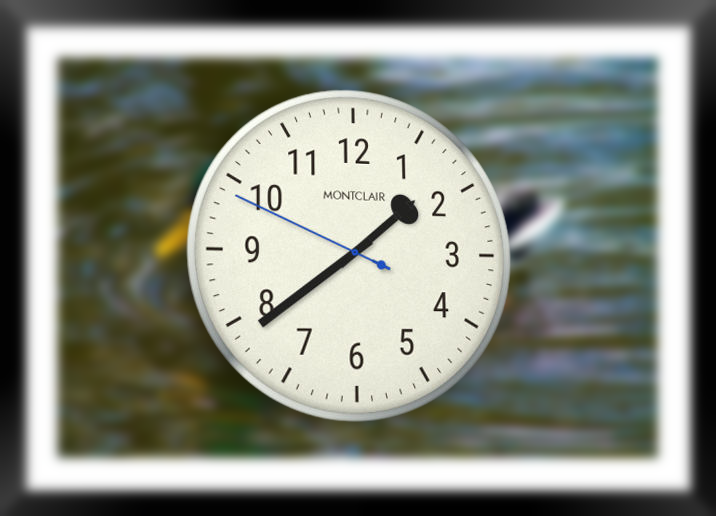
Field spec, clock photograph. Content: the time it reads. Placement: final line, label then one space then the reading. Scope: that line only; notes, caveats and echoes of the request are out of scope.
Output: 1:38:49
